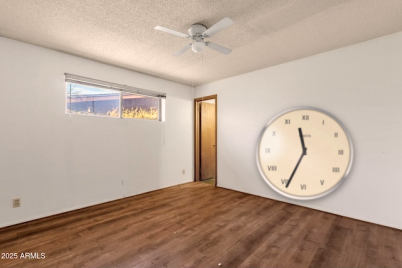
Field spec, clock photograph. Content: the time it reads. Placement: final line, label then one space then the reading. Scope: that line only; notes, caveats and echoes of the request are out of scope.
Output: 11:34
